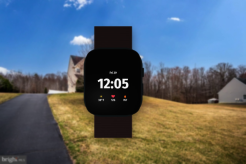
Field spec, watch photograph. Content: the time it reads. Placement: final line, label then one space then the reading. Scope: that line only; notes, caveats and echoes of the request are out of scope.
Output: 12:05
